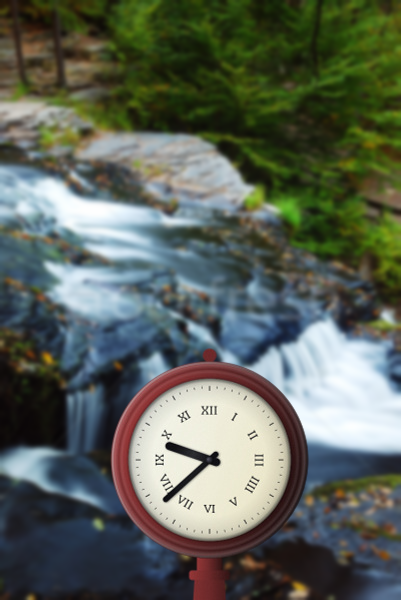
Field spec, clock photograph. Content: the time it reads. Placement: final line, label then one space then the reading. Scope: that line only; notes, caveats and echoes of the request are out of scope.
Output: 9:38
